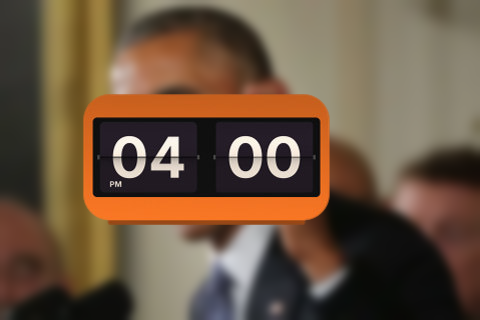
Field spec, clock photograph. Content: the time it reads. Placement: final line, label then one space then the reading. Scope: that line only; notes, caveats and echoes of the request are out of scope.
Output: 4:00
